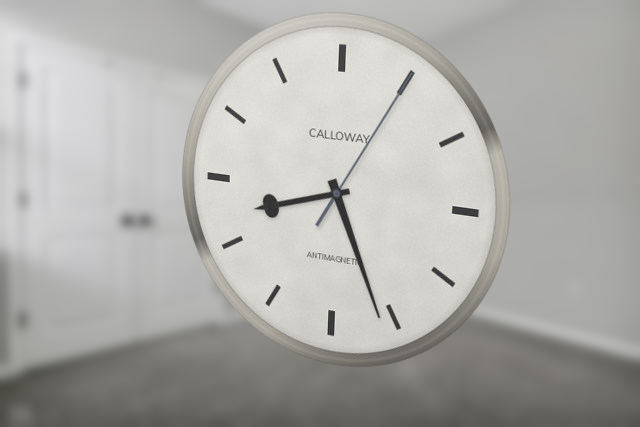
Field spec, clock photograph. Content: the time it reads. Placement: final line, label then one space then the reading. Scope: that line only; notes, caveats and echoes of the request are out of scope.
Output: 8:26:05
